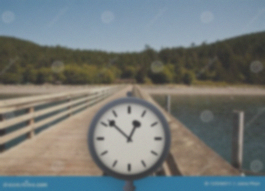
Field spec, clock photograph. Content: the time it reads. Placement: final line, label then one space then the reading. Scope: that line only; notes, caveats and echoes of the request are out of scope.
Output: 12:52
